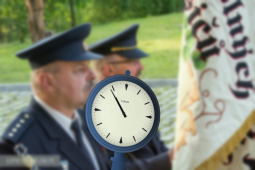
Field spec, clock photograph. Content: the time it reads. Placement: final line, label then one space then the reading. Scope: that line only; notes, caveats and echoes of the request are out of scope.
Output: 10:54
